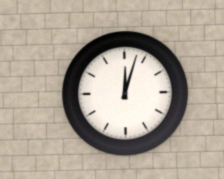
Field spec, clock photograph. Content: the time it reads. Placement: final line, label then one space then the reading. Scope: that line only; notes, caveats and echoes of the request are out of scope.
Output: 12:03
